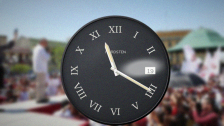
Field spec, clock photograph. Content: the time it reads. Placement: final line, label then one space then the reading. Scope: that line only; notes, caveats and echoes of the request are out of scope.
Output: 11:20
